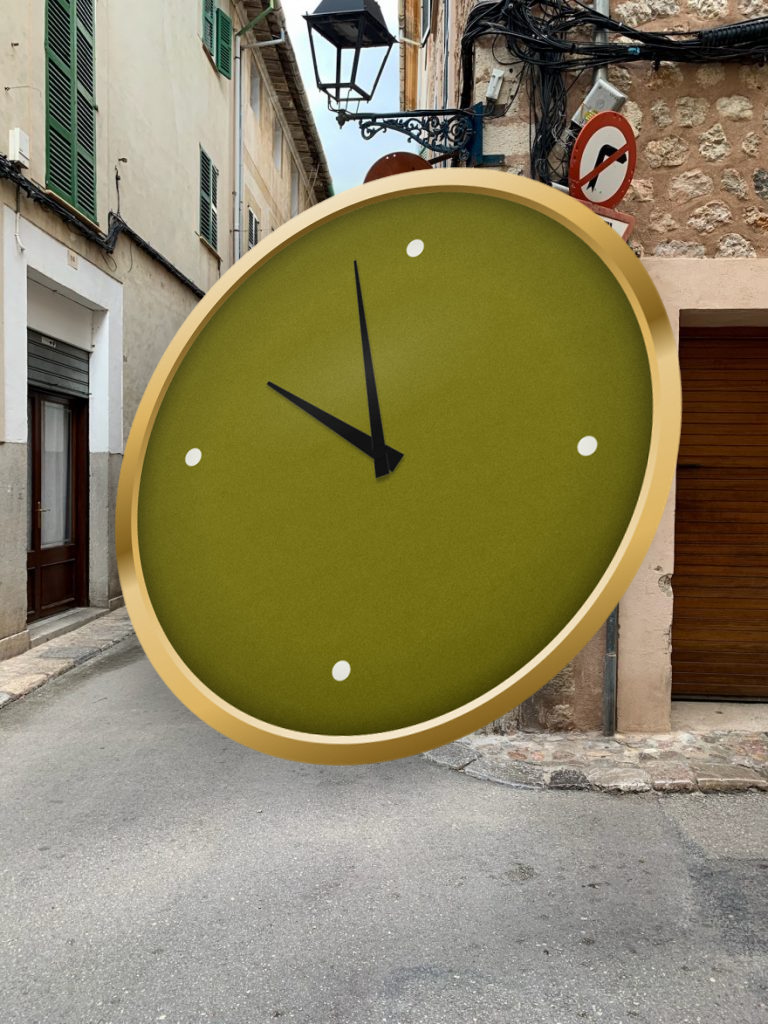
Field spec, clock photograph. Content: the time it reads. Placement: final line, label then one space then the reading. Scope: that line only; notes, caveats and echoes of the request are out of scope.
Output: 9:57
